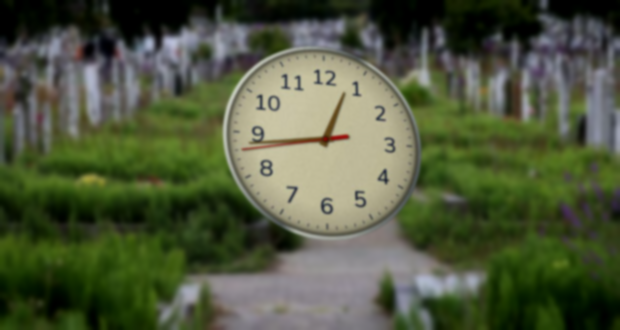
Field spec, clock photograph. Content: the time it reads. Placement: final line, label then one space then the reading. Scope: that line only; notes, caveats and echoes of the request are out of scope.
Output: 12:43:43
